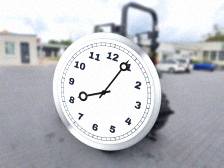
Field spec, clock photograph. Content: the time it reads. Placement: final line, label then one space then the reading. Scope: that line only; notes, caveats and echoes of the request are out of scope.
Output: 8:04
